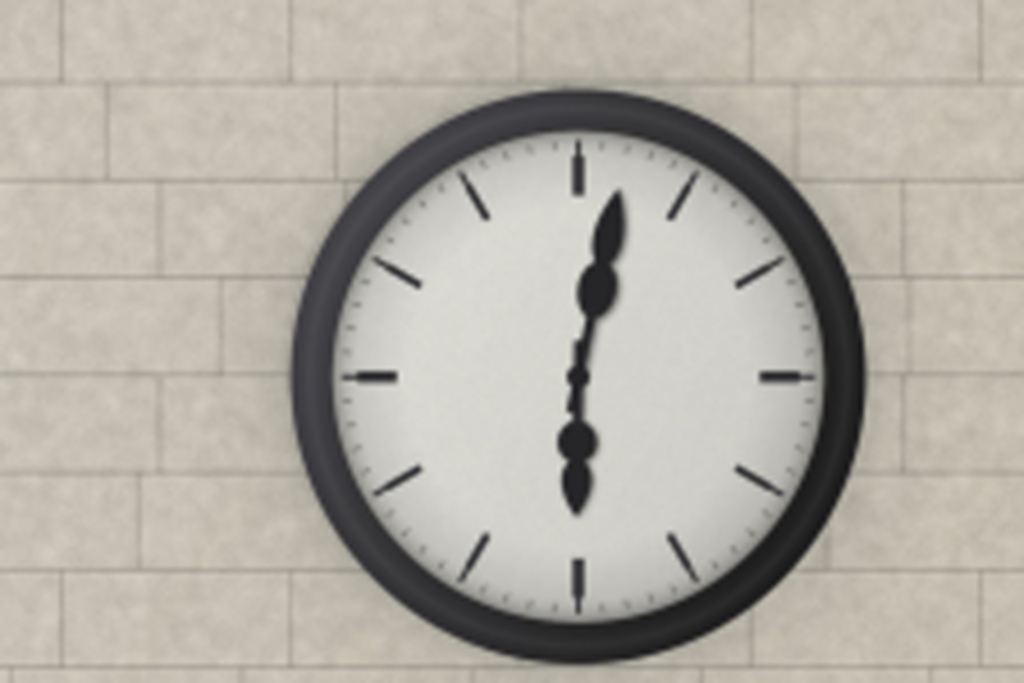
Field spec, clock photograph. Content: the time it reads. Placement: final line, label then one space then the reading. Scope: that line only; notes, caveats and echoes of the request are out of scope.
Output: 6:02
